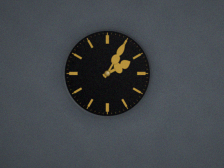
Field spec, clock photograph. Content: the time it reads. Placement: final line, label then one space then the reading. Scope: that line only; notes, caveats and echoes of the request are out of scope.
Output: 2:05
